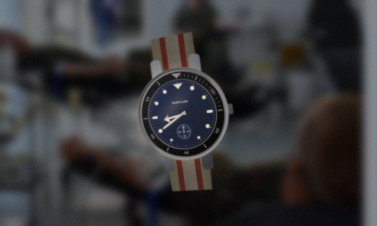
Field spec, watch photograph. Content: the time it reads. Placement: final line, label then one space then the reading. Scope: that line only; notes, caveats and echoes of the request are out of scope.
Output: 8:40
